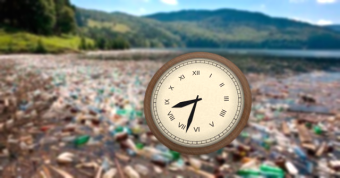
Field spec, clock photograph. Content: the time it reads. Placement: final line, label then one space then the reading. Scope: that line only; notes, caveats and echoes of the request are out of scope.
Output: 8:33
